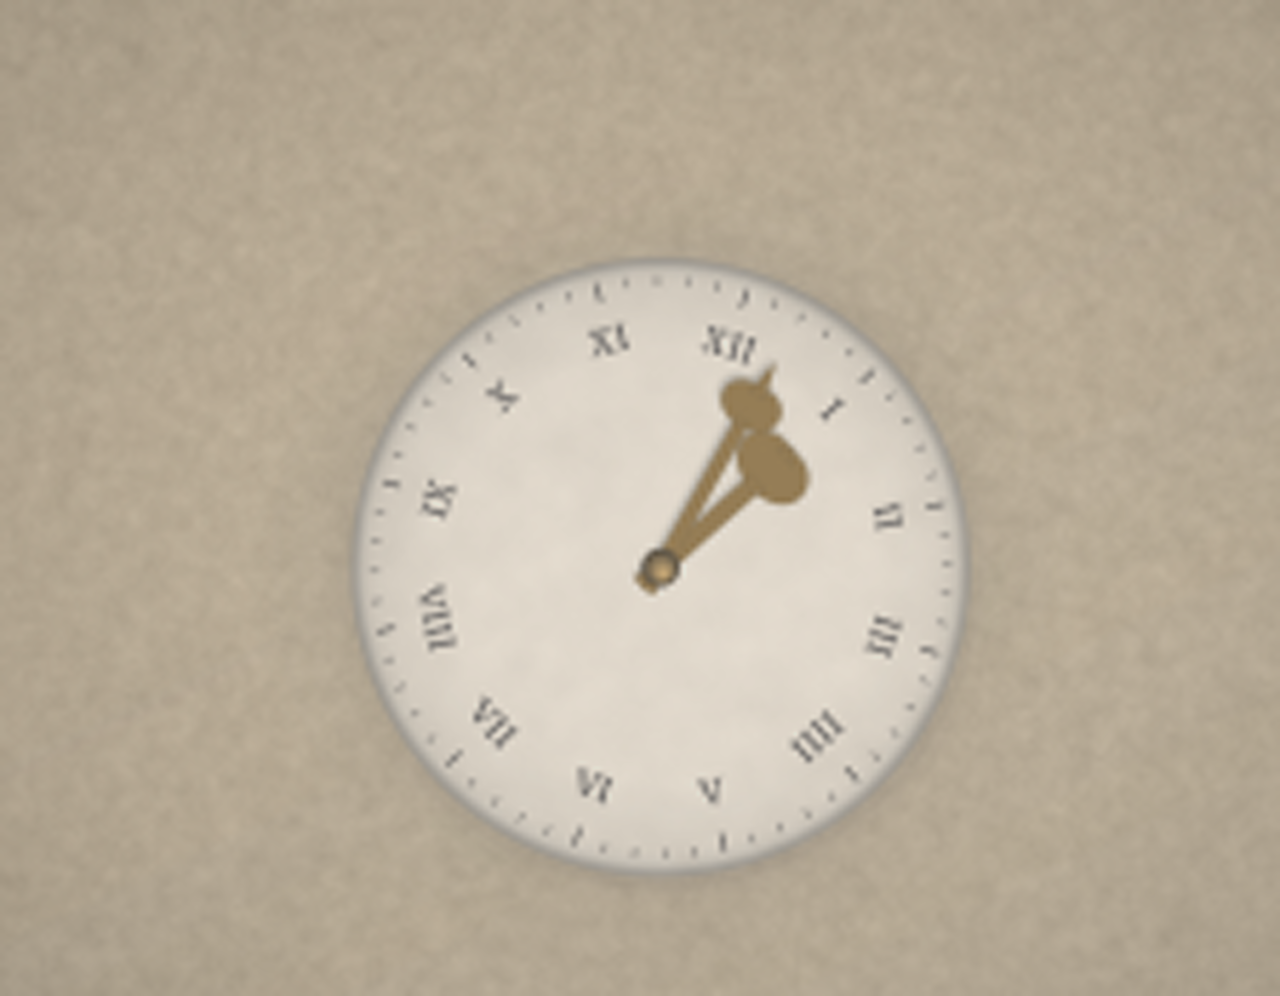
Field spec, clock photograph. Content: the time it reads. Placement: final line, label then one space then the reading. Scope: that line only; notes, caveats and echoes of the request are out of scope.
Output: 1:02
